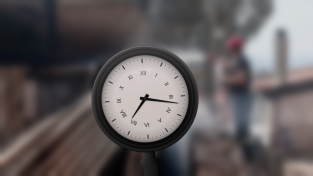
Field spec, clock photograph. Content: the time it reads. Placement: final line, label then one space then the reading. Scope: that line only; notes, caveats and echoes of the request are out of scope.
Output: 7:17
